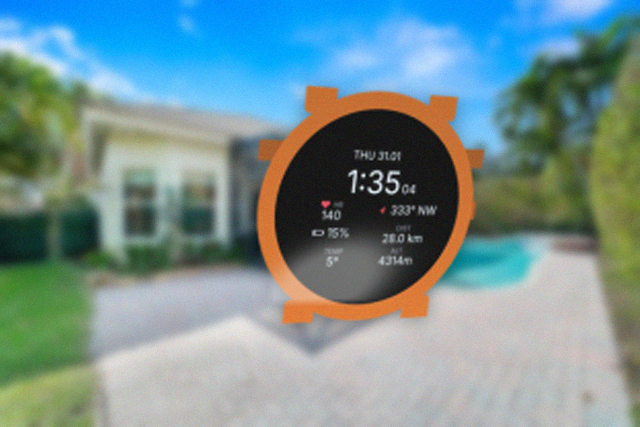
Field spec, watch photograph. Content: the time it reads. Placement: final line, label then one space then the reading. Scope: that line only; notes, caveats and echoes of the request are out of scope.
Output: 1:35
